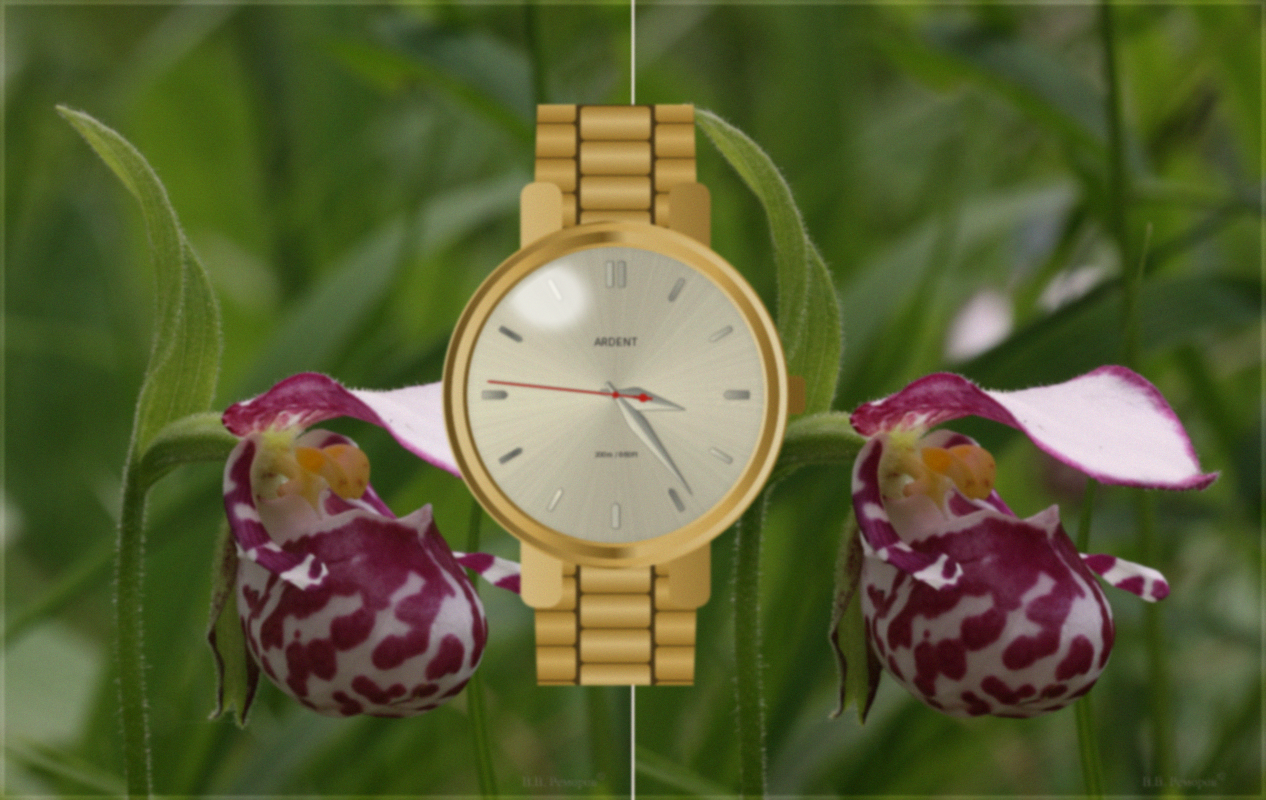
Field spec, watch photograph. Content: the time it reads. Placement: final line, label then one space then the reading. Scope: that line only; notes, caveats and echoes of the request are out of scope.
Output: 3:23:46
